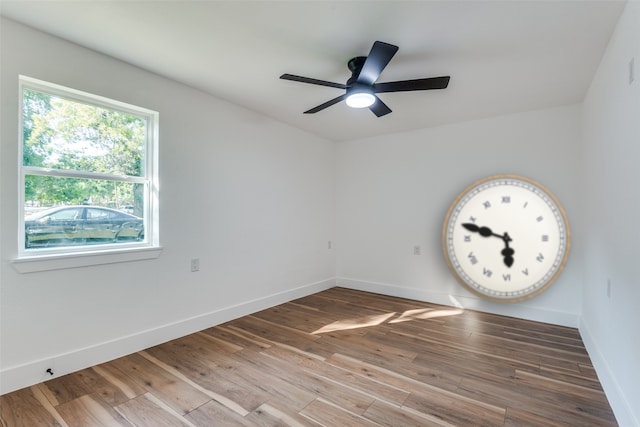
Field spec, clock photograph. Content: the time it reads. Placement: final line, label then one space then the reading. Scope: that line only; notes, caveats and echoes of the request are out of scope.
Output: 5:48
